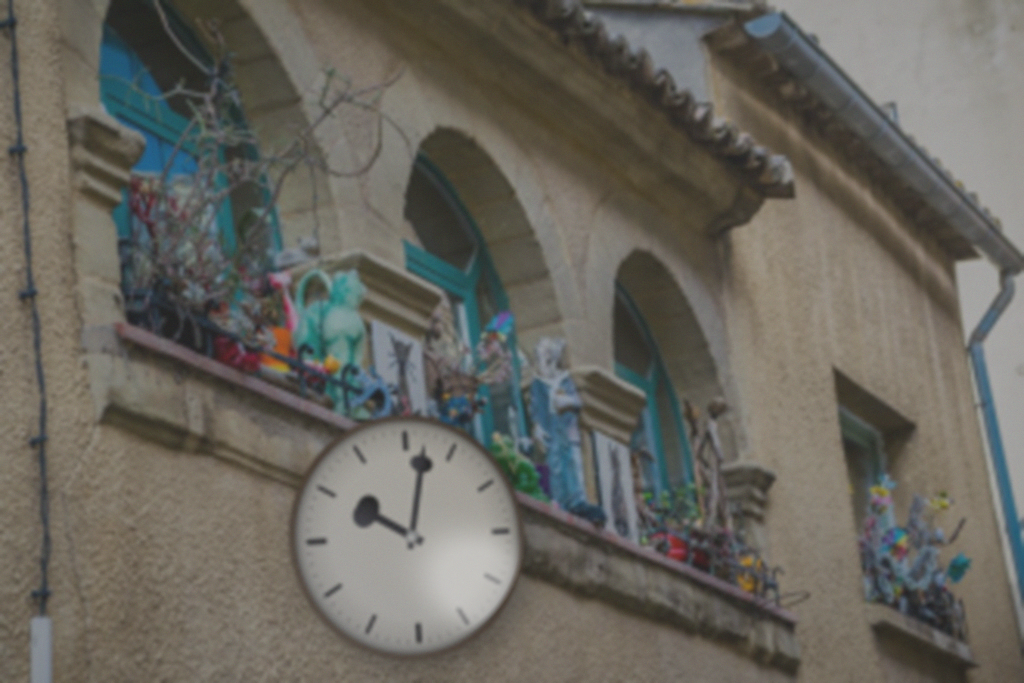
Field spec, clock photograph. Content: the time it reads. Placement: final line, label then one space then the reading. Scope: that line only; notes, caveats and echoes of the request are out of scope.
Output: 10:02
